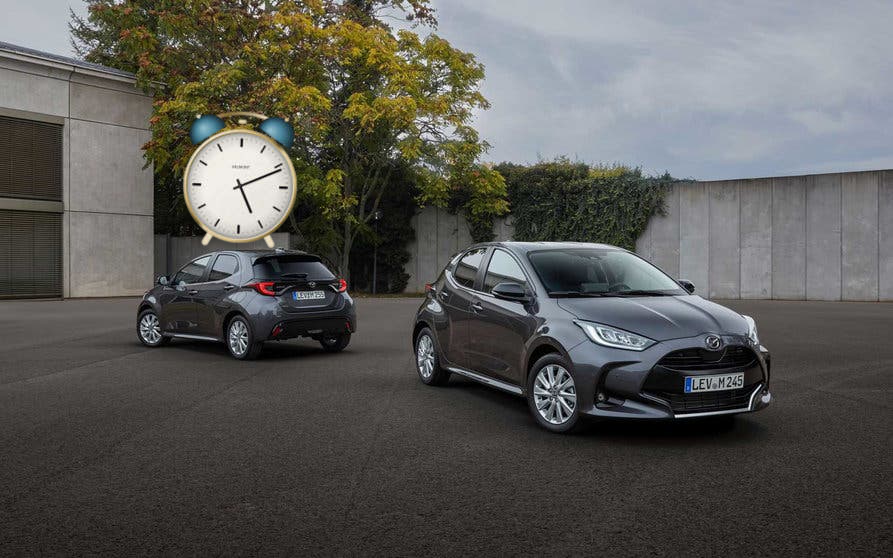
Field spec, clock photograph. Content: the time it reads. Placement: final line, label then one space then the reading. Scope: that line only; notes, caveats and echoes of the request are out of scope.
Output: 5:11
